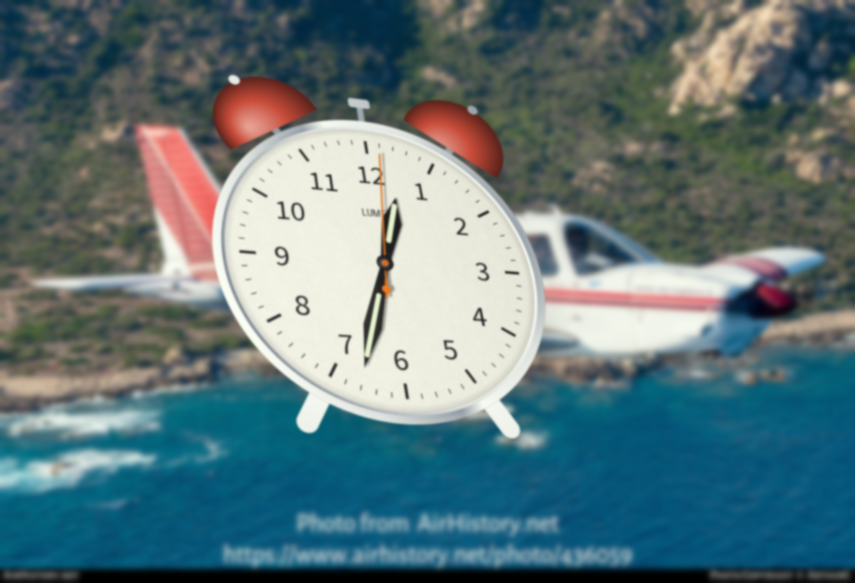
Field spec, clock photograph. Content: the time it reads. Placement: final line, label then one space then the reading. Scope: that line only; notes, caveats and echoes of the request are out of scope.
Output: 12:33:01
